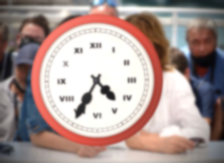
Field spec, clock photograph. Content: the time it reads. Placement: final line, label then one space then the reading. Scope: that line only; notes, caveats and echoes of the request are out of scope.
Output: 4:35
